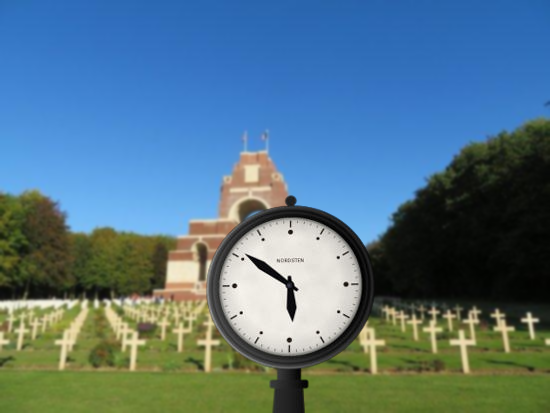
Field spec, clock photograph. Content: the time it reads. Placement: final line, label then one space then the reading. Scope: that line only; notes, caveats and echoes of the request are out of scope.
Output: 5:51
